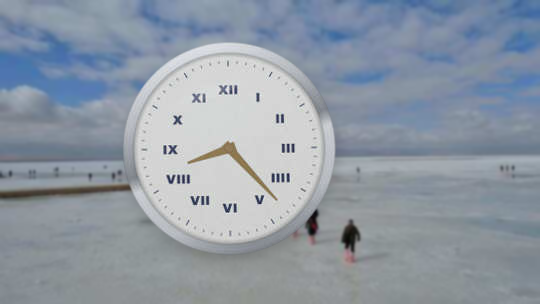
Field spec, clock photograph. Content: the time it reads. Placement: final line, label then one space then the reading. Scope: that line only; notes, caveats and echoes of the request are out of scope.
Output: 8:23
